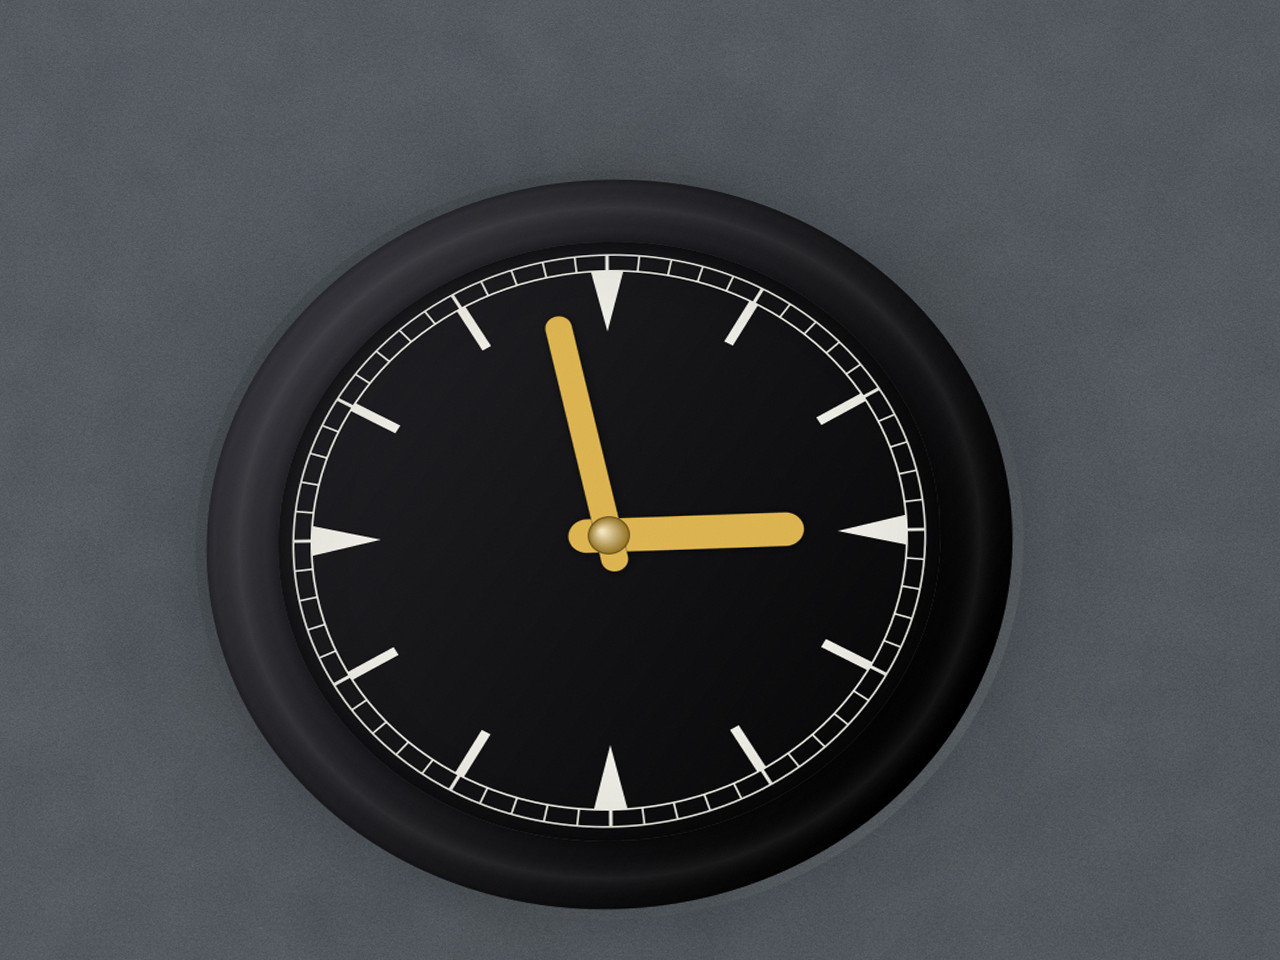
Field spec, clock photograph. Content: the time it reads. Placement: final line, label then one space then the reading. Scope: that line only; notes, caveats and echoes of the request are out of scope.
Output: 2:58
